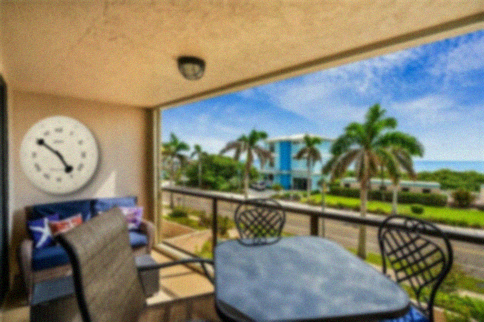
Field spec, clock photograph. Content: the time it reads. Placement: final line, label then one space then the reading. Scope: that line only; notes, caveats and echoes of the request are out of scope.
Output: 4:51
